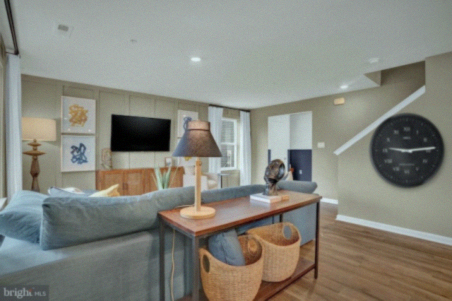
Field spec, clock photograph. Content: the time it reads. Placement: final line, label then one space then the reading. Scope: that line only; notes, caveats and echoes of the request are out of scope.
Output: 9:14
